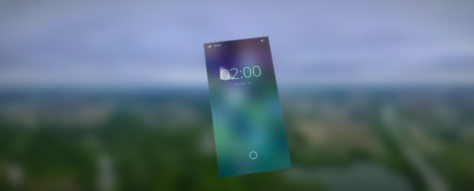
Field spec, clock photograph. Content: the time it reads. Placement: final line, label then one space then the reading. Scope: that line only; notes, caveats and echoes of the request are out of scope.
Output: 2:00
